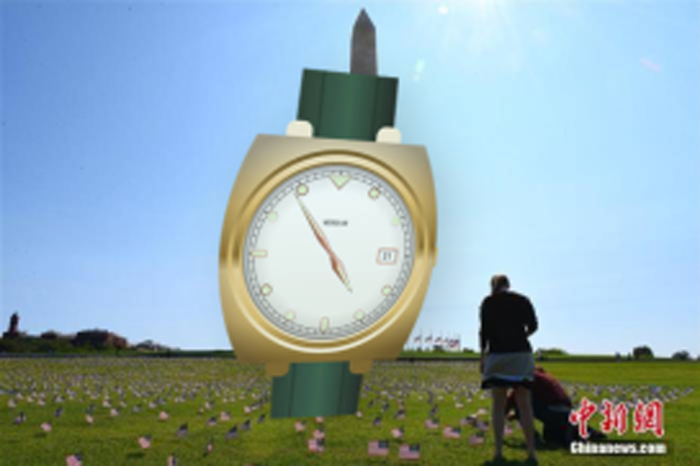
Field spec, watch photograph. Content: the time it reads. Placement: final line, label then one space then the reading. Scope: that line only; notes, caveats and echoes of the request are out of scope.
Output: 4:54
